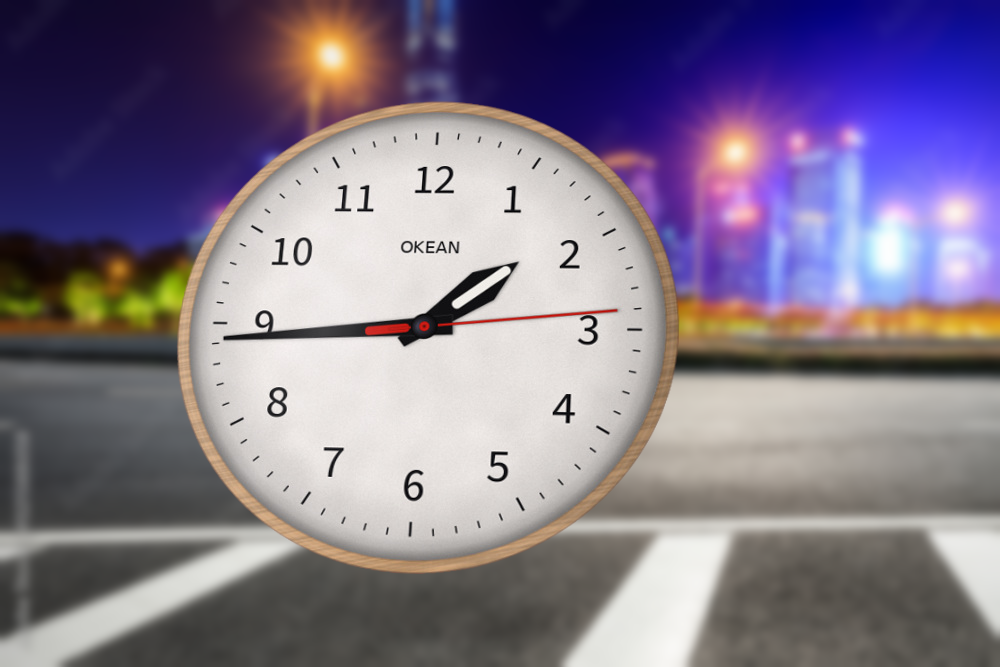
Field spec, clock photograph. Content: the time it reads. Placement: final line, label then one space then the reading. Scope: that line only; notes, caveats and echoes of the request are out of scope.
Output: 1:44:14
